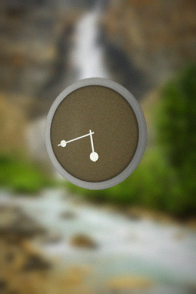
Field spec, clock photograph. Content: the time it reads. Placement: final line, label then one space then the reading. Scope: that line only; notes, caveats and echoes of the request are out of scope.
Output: 5:42
